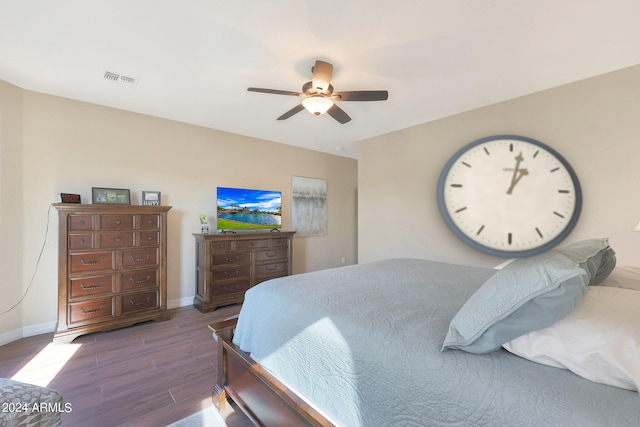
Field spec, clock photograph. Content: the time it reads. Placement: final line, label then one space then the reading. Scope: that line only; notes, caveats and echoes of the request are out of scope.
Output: 1:02
